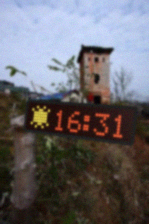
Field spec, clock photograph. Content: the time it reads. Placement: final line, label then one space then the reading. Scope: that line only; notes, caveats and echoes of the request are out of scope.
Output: 16:31
